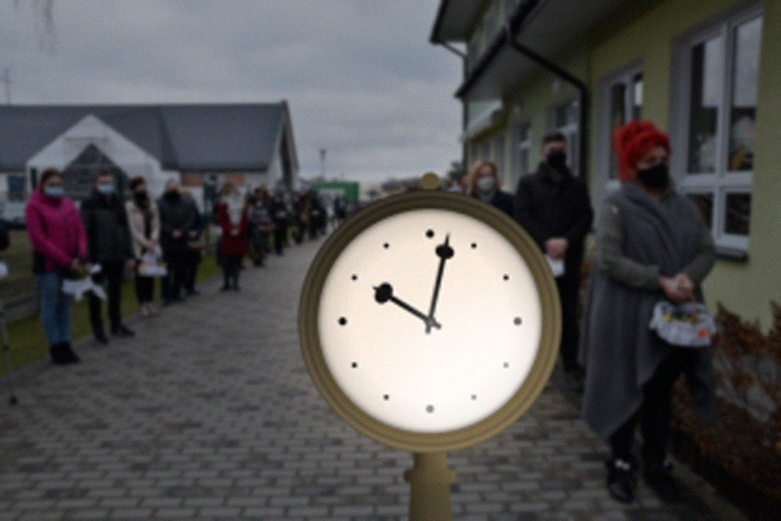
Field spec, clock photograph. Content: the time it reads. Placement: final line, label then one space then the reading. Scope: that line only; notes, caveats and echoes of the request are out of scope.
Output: 10:02
